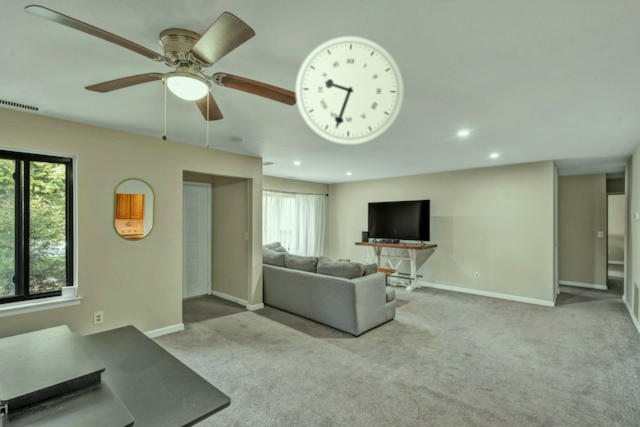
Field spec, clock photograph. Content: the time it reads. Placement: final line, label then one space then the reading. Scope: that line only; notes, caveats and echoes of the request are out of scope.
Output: 9:33
